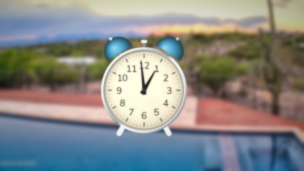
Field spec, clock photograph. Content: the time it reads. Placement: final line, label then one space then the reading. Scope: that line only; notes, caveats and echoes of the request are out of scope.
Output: 12:59
